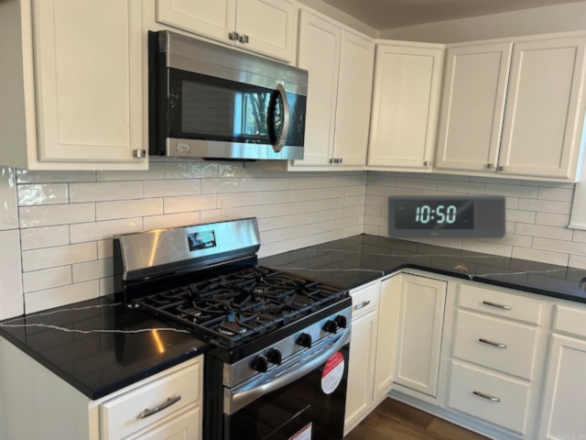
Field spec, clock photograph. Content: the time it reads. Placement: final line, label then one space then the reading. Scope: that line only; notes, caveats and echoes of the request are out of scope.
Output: 10:50
